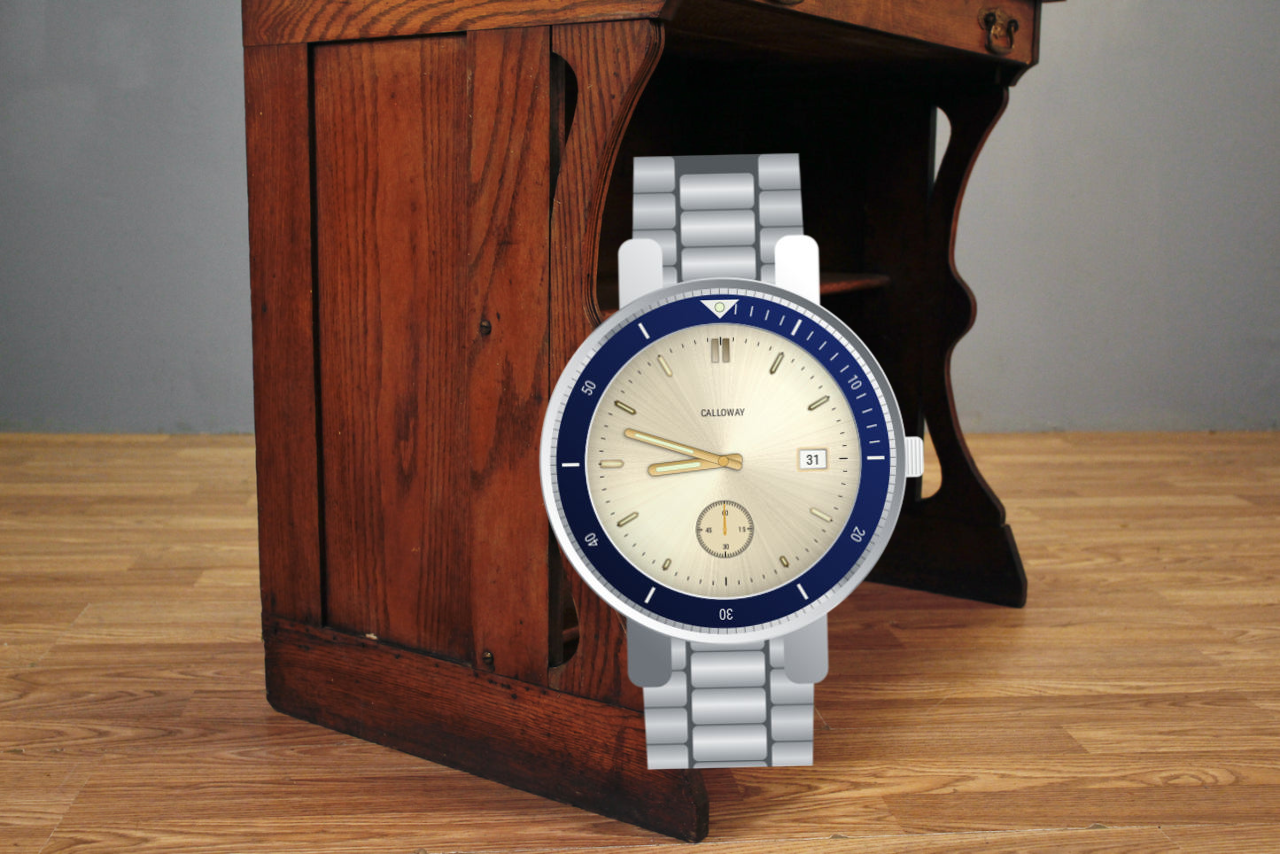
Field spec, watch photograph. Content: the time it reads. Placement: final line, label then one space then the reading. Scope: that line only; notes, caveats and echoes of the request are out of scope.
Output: 8:48
